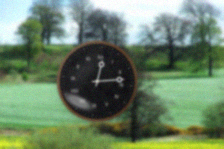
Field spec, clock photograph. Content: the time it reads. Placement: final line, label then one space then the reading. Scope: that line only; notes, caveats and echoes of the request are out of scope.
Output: 12:13
